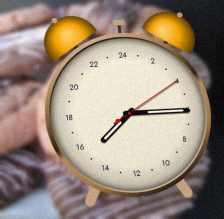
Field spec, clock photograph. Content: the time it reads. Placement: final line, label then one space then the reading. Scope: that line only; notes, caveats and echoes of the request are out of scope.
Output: 15:15:10
